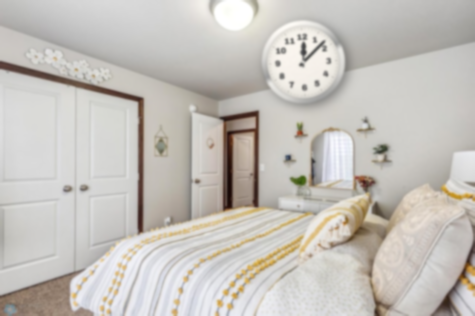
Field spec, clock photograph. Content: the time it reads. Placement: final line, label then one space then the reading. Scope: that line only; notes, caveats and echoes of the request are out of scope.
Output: 12:08
